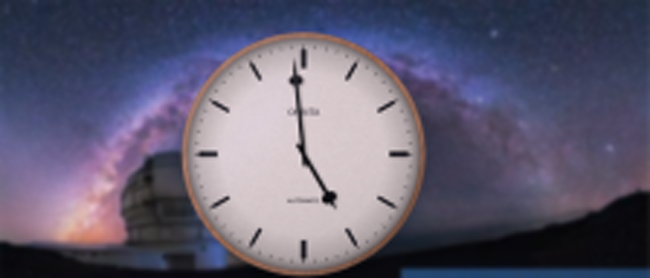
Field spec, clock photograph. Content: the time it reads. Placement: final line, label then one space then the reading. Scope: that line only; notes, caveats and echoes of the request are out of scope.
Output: 4:59
